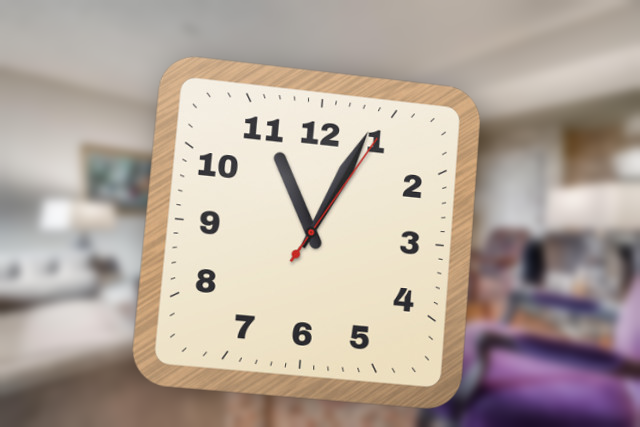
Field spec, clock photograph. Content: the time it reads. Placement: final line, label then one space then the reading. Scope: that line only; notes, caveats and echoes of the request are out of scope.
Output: 11:04:05
